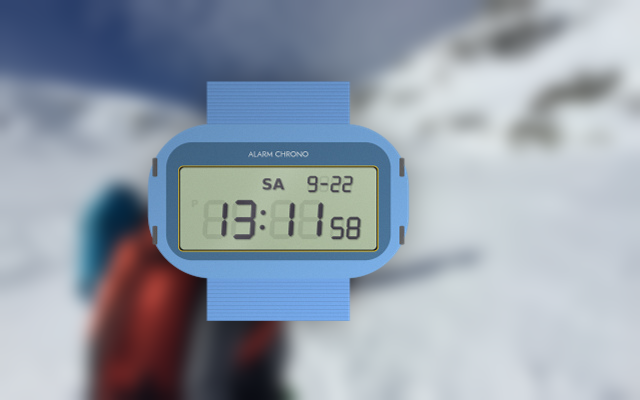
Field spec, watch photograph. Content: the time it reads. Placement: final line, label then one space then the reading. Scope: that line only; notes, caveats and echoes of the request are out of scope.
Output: 13:11:58
